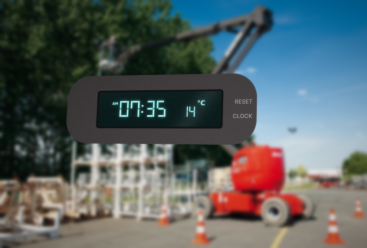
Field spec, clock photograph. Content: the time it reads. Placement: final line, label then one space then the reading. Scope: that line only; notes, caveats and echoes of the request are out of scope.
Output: 7:35
